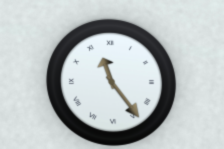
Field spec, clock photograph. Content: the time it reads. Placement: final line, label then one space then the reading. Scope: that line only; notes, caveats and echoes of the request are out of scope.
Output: 11:24
